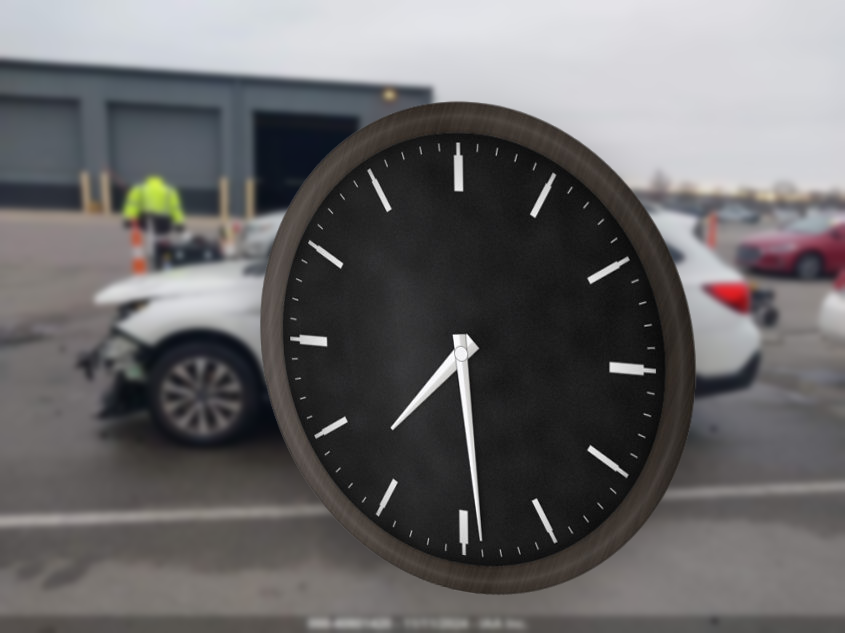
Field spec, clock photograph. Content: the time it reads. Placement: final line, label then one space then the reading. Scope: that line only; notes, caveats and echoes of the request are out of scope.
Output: 7:29
